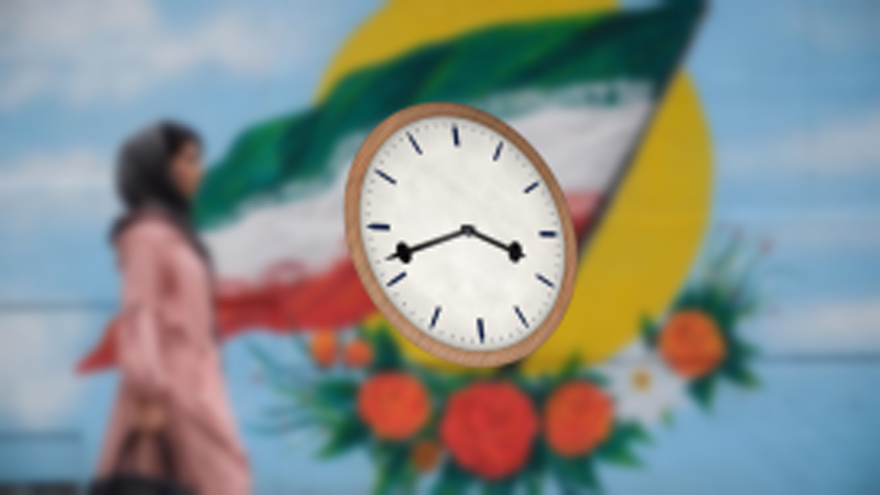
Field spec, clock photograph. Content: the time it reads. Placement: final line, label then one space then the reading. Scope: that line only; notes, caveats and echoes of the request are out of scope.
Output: 3:42
